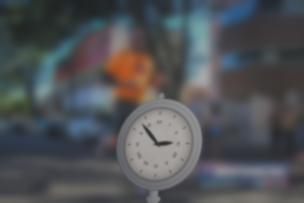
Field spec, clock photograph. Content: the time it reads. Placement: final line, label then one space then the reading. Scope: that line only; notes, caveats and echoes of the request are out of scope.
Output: 2:53
